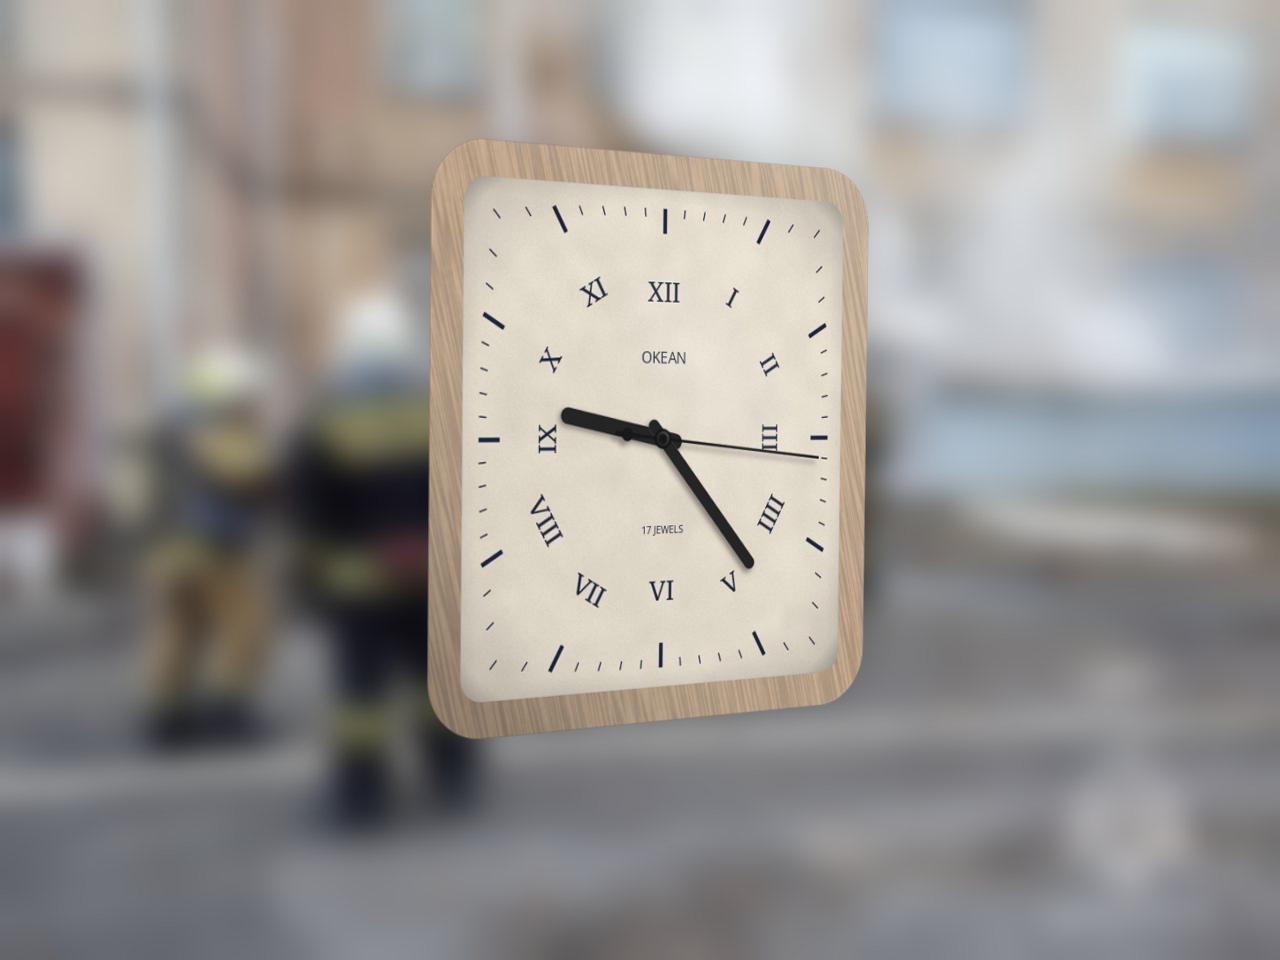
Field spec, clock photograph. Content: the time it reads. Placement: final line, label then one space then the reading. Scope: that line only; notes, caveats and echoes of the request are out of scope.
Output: 9:23:16
